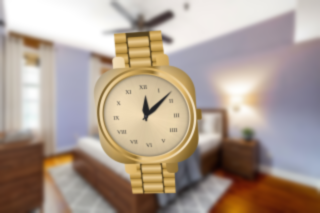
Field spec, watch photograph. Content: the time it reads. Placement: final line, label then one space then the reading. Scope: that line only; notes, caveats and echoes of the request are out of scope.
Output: 12:08
